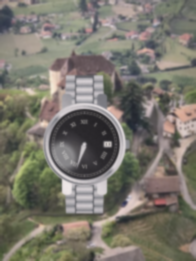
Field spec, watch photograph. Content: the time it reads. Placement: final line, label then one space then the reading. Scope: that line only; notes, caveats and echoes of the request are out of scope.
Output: 6:33
